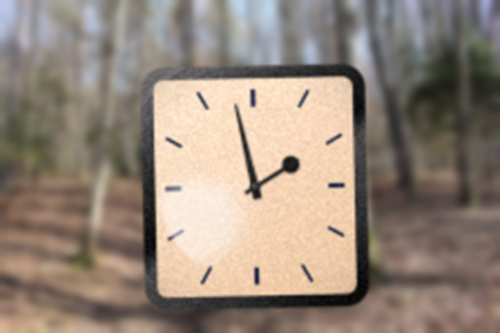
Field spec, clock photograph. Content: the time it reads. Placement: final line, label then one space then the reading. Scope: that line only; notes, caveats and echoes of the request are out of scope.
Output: 1:58
